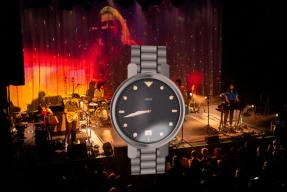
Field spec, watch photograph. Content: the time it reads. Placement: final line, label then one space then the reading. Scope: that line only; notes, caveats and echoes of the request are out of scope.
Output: 8:43
